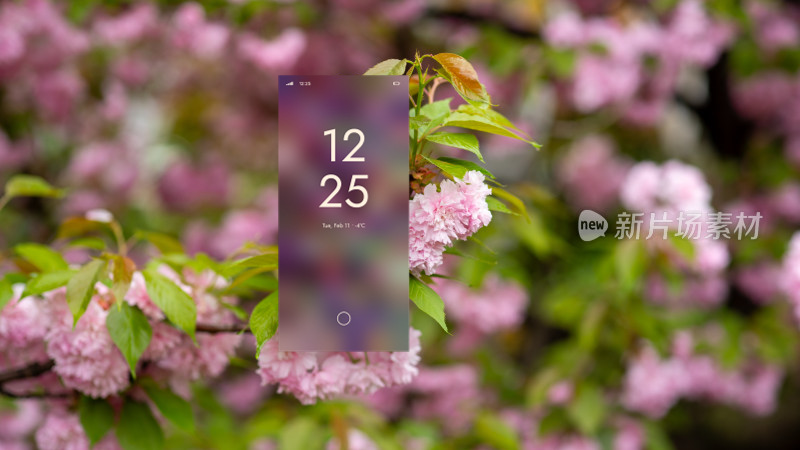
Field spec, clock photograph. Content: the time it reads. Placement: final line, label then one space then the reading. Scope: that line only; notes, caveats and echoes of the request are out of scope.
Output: 12:25
